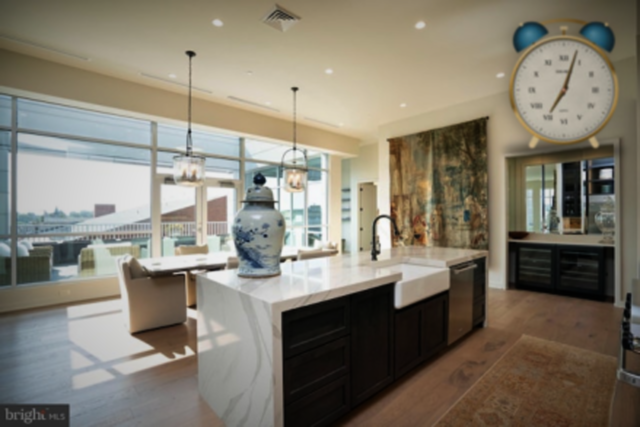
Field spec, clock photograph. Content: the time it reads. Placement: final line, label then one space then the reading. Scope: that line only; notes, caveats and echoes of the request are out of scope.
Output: 7:03
